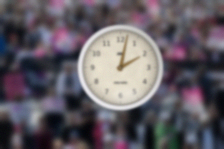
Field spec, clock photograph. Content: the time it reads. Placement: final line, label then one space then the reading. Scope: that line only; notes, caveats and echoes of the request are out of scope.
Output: 2:02
